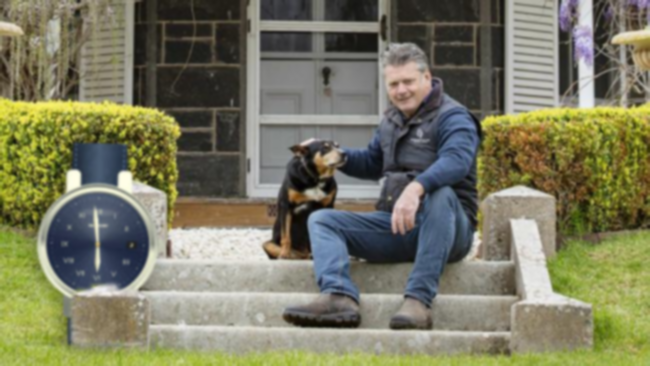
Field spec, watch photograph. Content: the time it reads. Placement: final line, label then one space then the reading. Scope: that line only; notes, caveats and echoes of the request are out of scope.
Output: 5:59
